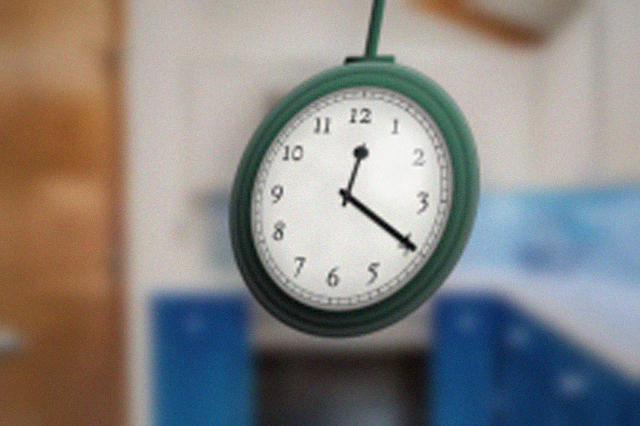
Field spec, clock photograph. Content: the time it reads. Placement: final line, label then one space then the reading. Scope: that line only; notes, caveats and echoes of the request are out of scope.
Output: 12:20
